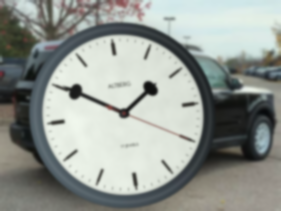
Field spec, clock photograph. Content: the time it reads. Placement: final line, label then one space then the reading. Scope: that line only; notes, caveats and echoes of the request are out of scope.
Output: 1:50:20
